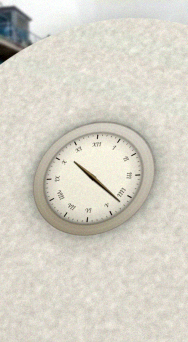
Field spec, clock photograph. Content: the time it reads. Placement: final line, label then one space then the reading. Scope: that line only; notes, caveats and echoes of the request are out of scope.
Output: 10:22
